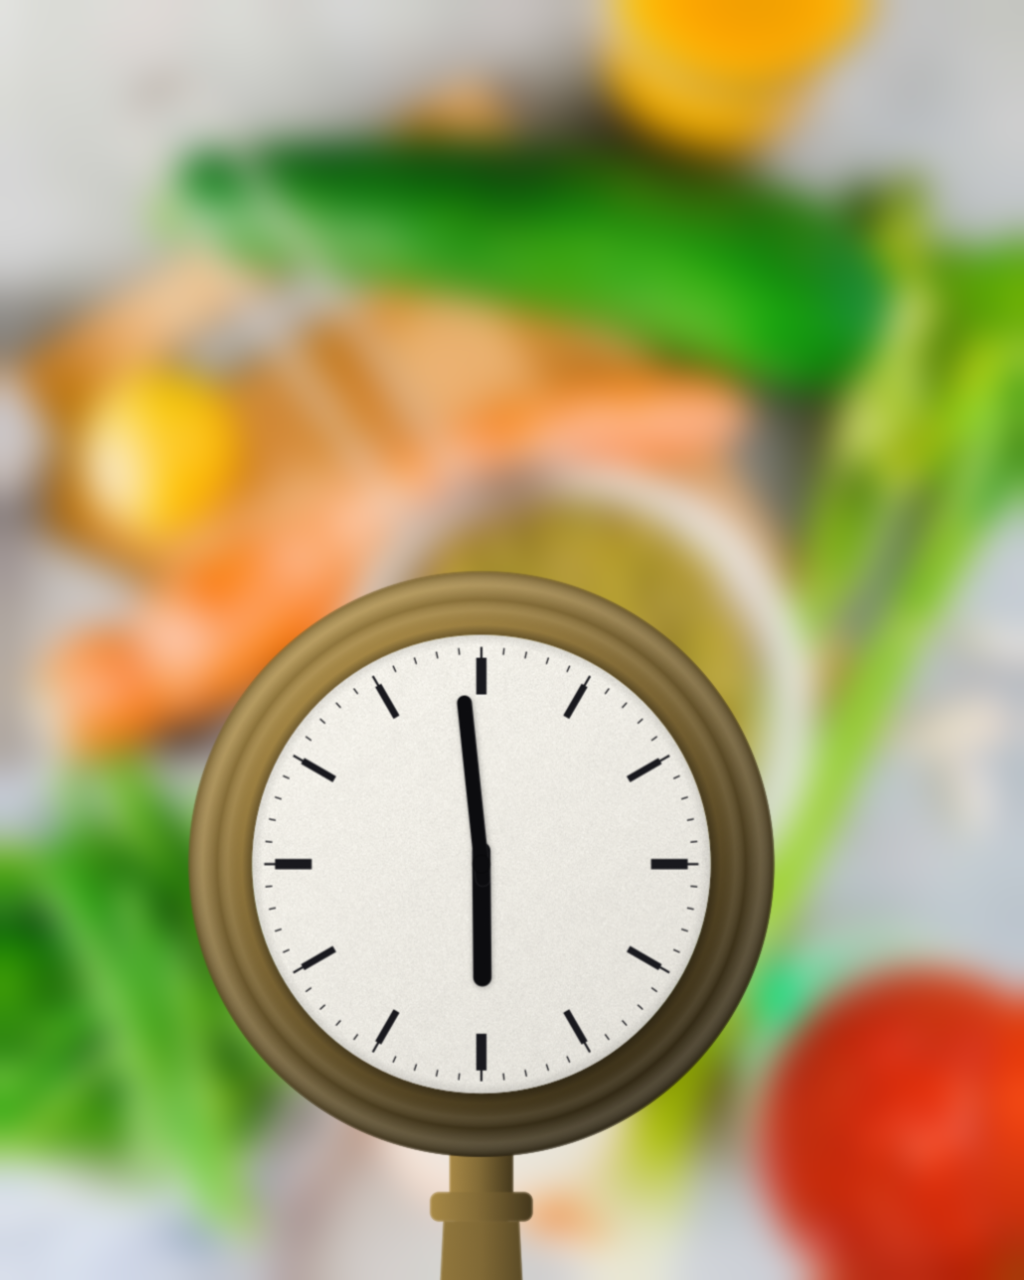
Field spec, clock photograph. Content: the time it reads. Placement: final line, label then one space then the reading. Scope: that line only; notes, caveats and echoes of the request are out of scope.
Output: 5:59
